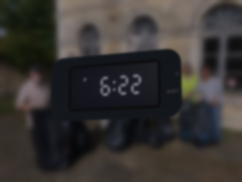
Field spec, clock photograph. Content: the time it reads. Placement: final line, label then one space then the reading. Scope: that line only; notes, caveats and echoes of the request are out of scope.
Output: 6:22
